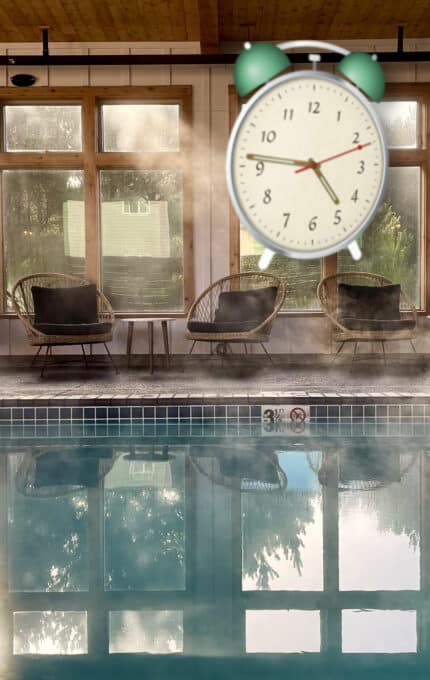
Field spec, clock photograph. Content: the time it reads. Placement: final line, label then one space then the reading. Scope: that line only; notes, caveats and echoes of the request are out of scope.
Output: 4:46:12
